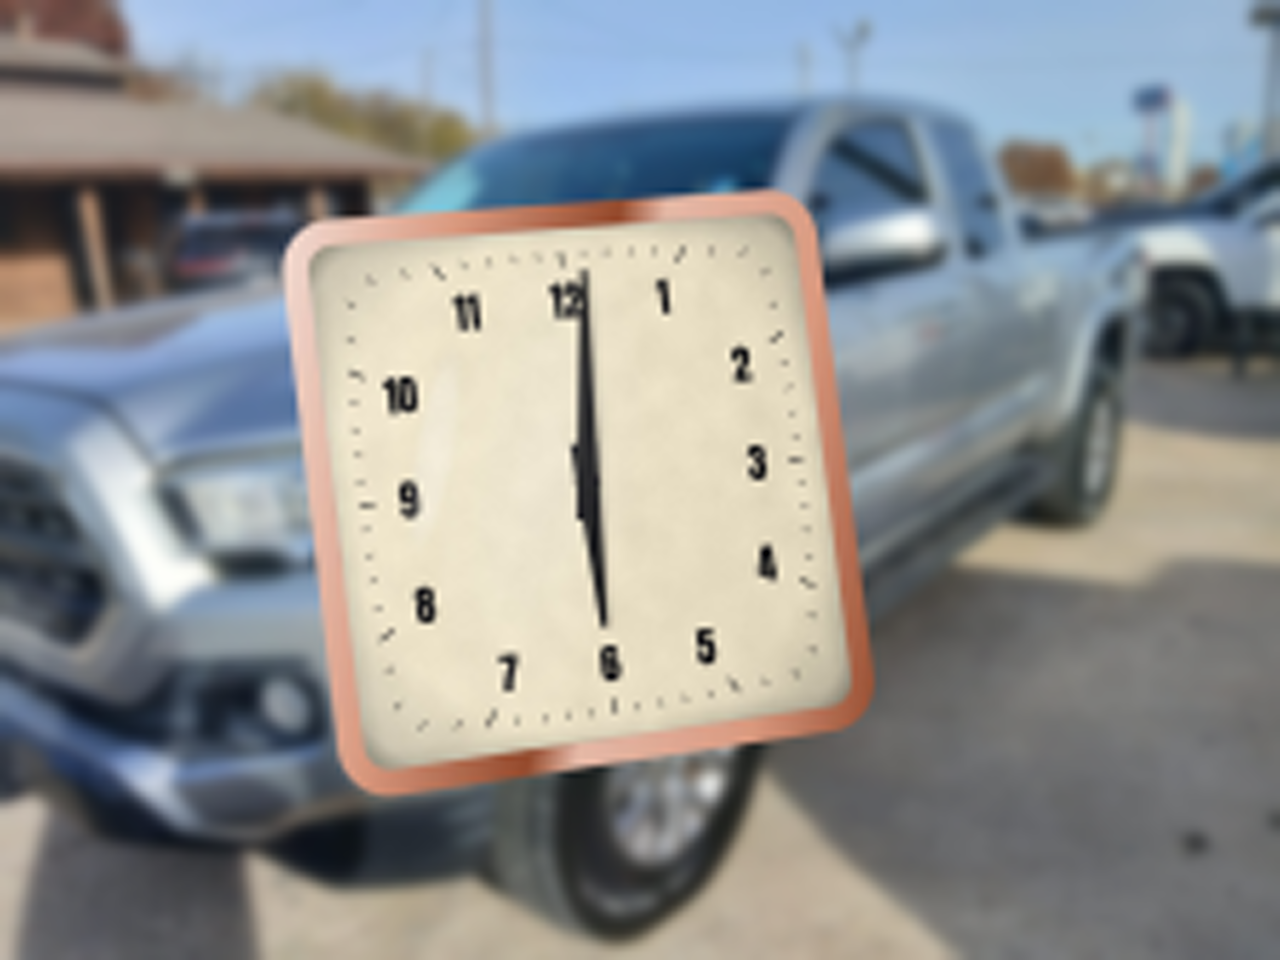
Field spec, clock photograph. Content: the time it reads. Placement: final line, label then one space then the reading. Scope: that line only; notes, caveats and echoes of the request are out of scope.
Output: 6:01
